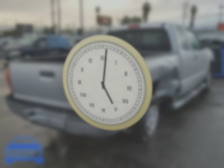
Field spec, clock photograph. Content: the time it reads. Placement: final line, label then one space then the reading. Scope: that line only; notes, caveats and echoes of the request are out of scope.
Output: 5:01
